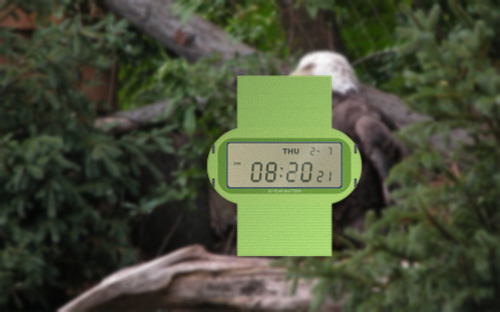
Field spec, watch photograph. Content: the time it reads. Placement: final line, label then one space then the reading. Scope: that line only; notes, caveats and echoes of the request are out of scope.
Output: 8:20:21
